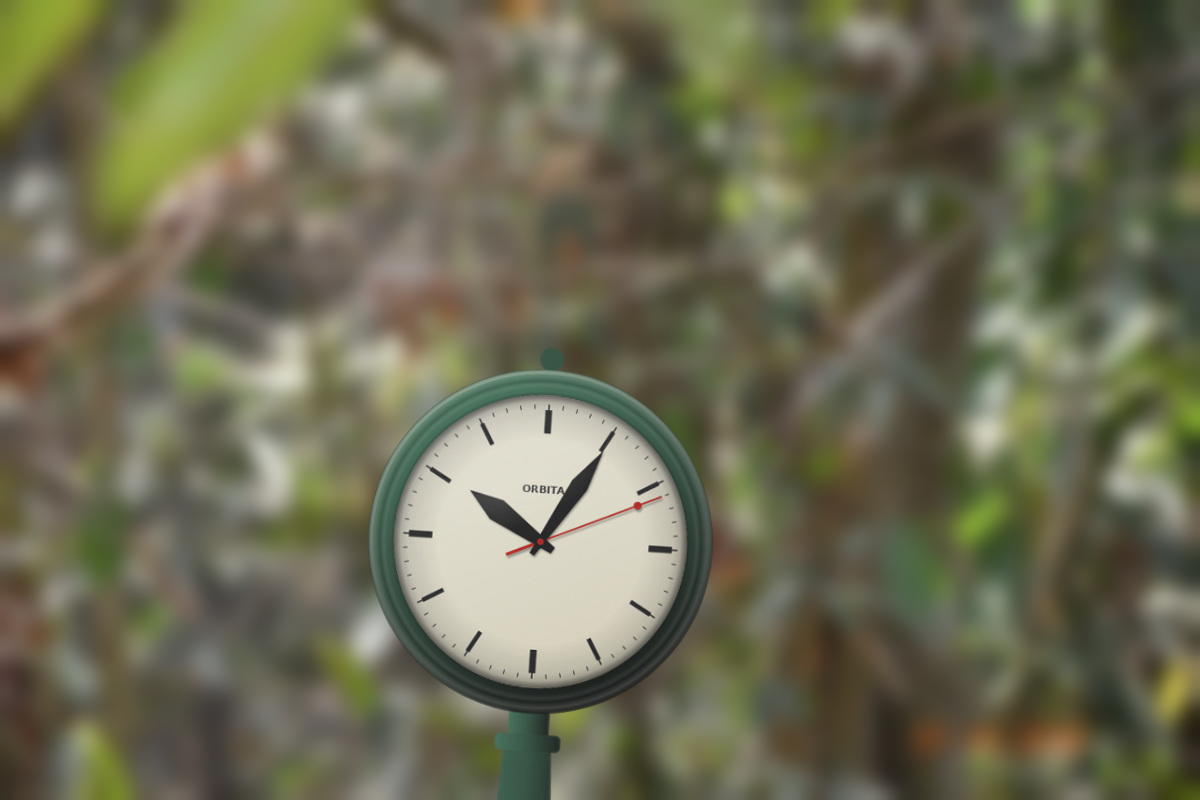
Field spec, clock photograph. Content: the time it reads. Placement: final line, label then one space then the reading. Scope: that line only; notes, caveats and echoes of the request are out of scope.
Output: 10:05:11
